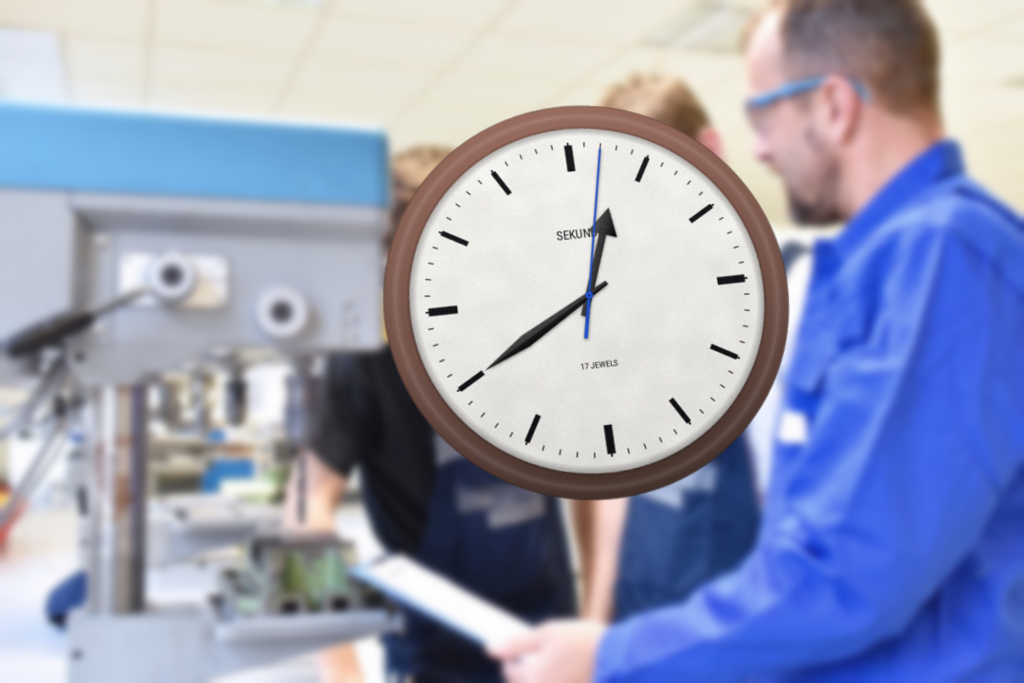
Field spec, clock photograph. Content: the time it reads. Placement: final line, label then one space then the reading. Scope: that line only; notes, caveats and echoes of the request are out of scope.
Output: 12:40:02
